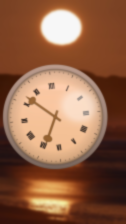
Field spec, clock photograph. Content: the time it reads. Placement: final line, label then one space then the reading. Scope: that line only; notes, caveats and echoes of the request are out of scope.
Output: 6:52
